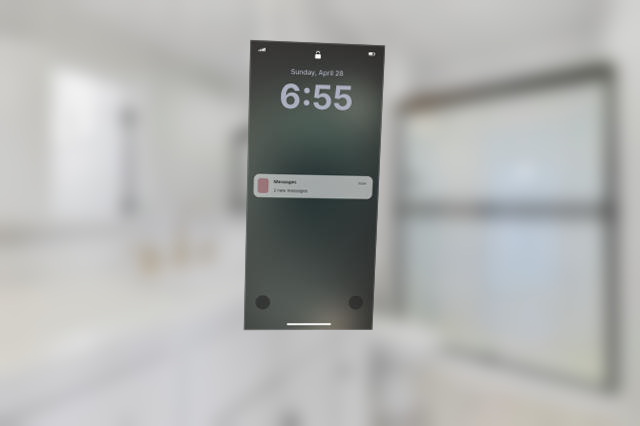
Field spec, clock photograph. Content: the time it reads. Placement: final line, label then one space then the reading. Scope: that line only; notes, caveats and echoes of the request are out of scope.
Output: 6:55
